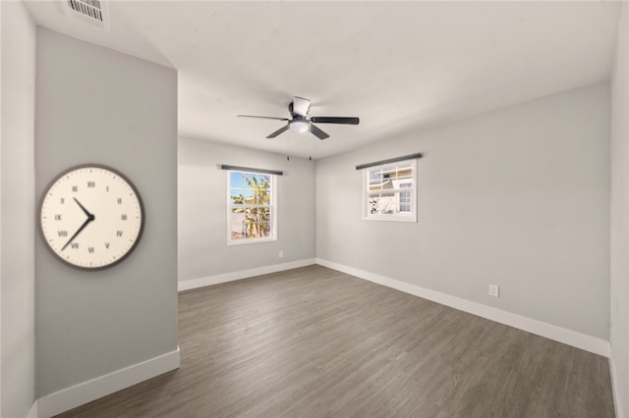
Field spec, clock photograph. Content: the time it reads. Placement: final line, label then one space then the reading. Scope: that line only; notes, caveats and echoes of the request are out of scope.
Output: 10:37
